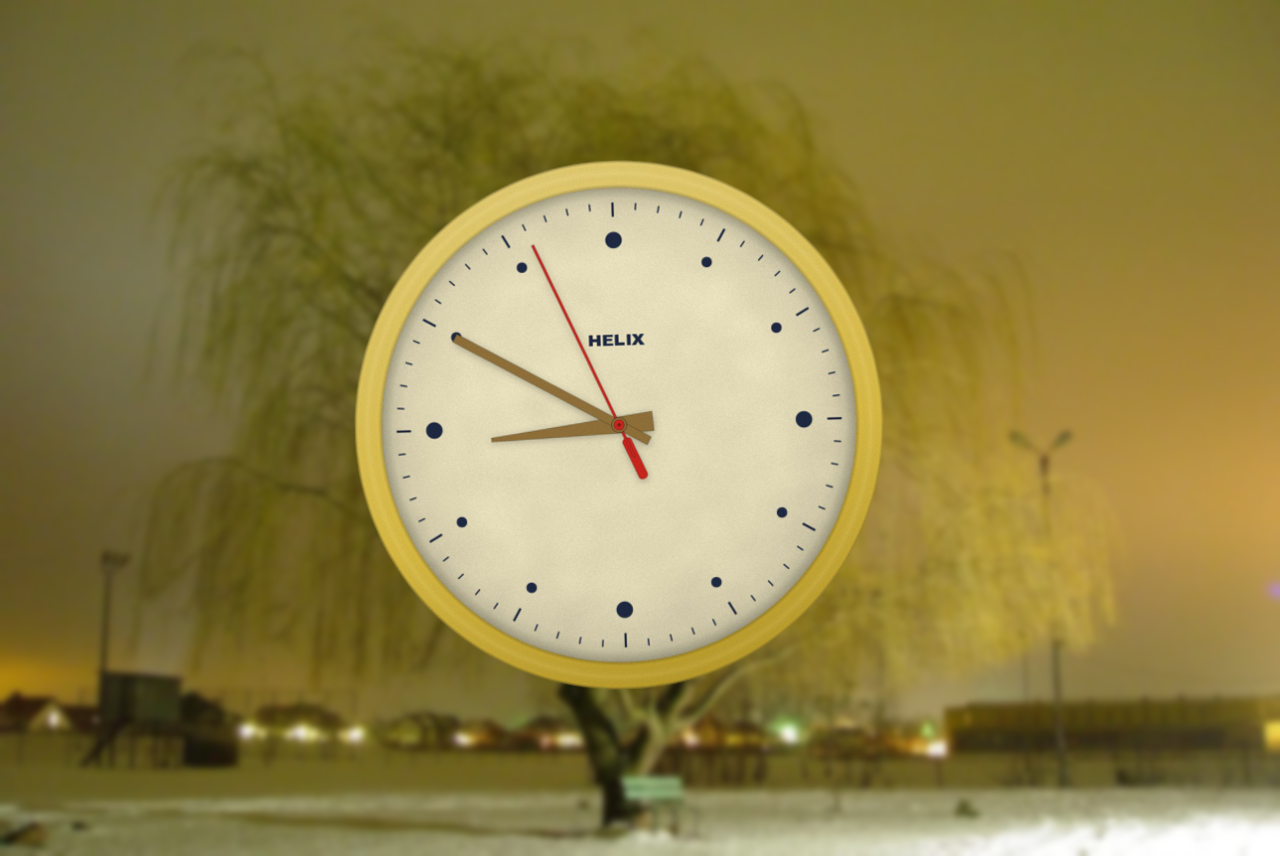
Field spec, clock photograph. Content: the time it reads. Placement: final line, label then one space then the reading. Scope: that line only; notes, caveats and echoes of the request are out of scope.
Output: 8:49:56
